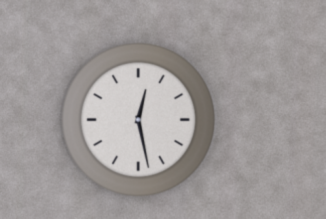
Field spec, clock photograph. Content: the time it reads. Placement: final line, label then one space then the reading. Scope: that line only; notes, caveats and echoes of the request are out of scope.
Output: 12:28
